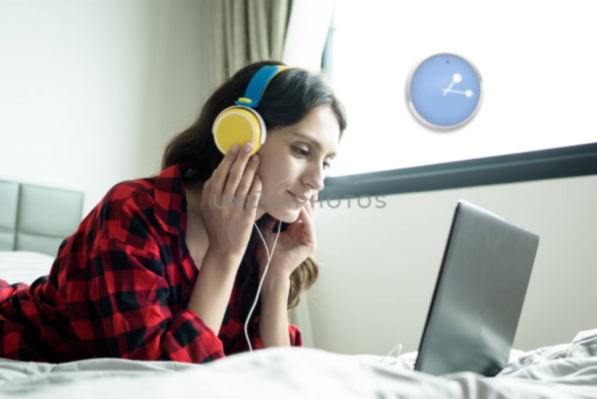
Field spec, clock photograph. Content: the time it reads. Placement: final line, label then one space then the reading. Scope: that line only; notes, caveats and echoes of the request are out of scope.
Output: 1:16
